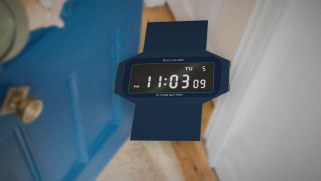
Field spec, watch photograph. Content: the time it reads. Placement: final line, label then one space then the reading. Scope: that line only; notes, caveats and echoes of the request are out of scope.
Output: 11:03:09
